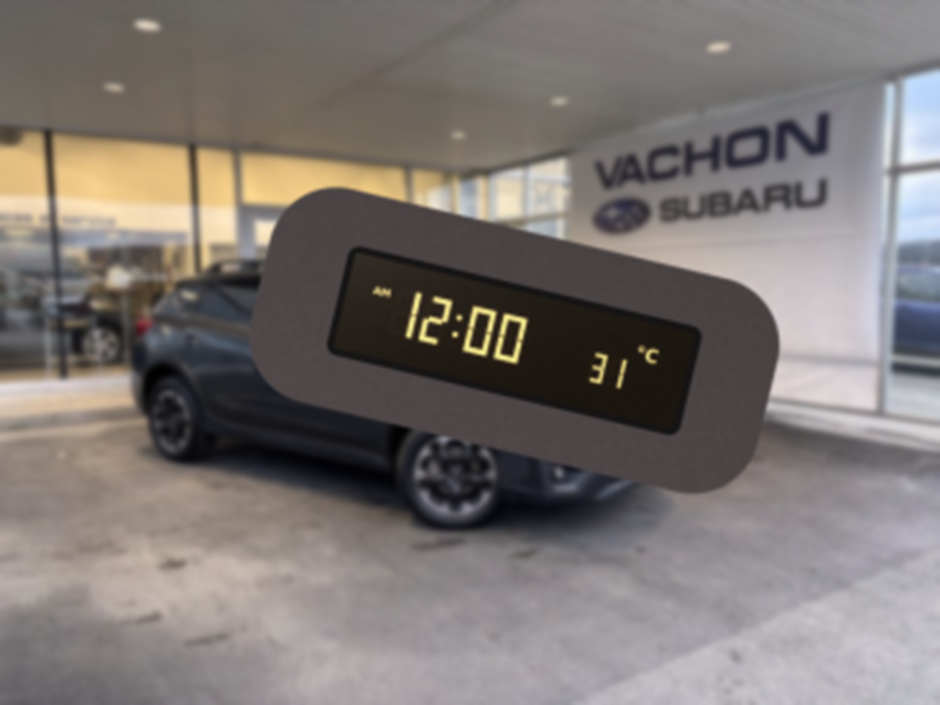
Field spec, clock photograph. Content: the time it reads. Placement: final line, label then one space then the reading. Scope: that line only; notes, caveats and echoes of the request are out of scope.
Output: 12:00
